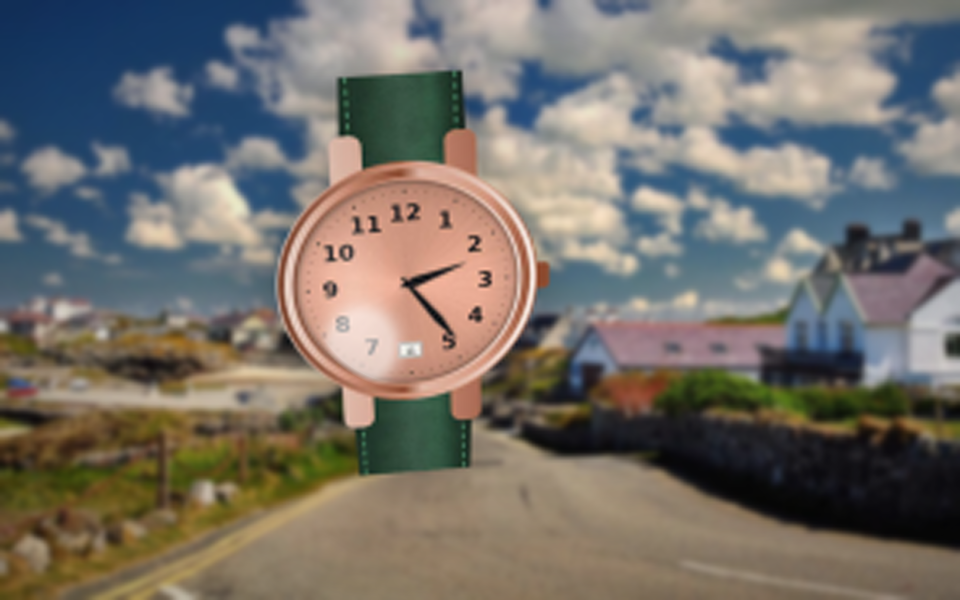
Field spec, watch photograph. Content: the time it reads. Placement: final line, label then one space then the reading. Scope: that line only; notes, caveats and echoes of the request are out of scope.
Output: 2:24
